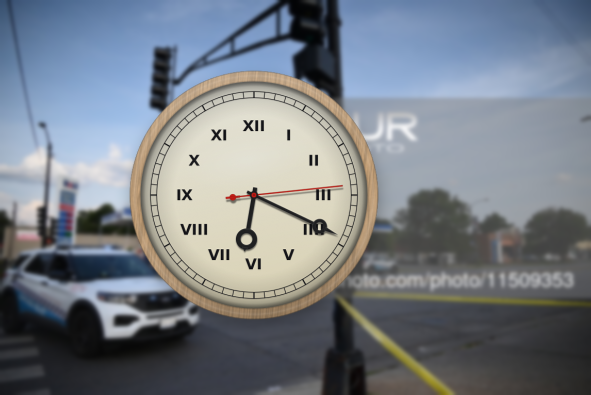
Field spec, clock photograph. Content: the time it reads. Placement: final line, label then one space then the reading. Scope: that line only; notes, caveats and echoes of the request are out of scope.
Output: 6:19:14
